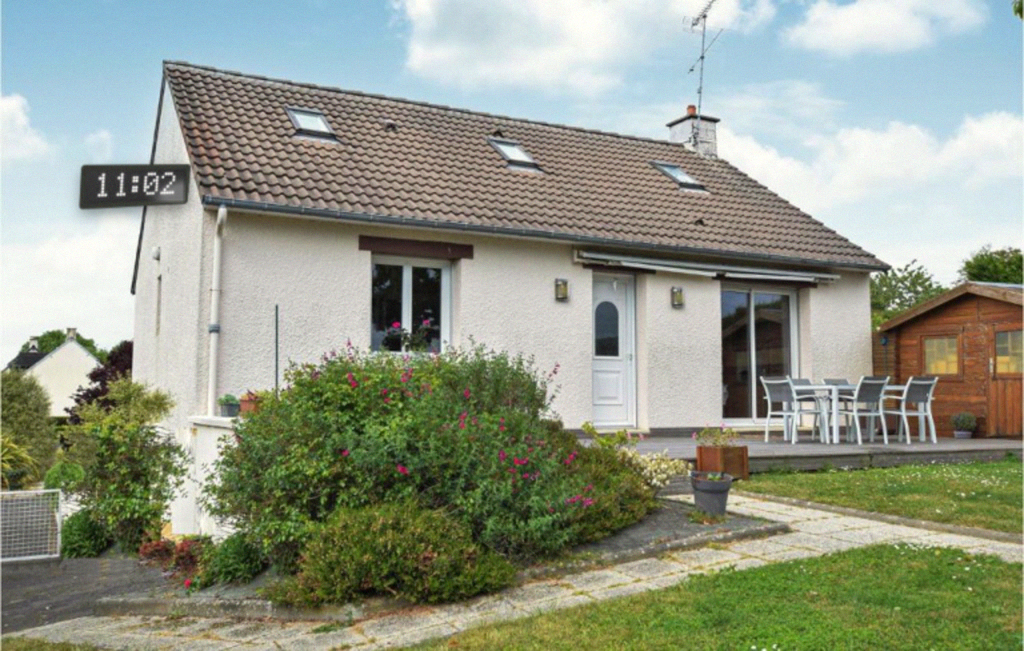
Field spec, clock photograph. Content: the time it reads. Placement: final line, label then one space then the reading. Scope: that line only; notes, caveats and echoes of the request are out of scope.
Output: 11:02
